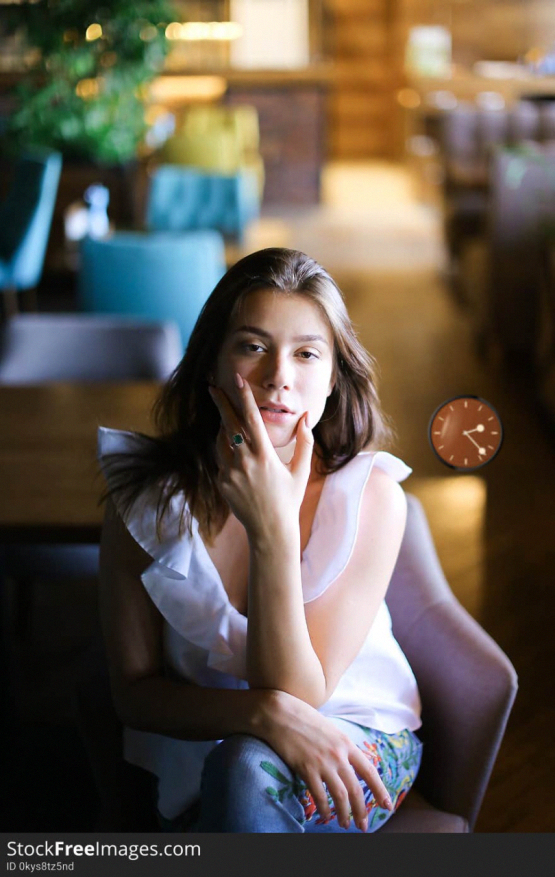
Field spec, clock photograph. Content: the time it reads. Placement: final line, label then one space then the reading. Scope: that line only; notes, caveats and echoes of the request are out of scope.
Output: 2:23
